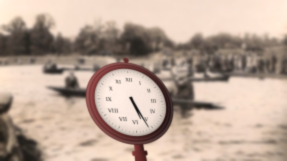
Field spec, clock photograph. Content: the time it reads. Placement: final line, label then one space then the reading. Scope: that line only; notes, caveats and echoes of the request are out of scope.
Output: 5:26
